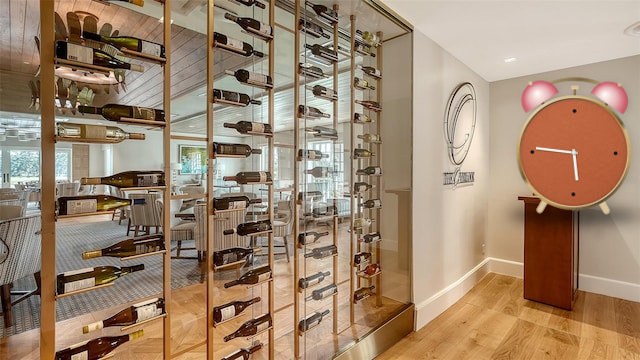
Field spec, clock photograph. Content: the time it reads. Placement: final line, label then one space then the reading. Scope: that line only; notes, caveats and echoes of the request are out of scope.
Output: 5:46
